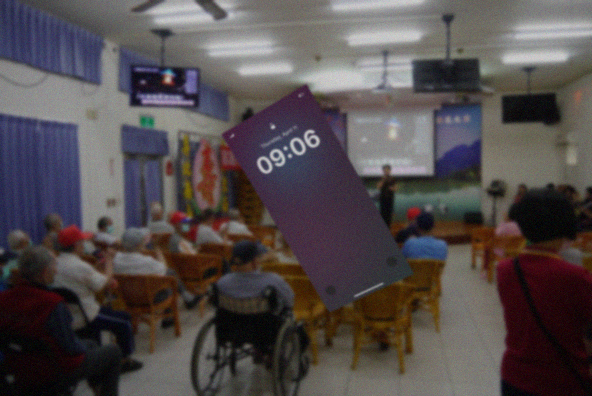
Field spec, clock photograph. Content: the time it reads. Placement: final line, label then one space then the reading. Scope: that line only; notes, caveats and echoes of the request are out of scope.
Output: 9:06
